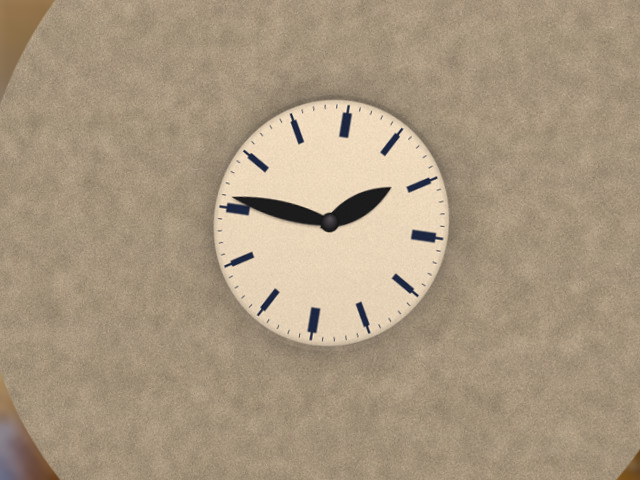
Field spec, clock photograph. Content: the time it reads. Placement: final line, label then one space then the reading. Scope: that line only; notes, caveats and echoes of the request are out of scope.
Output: 1:46
